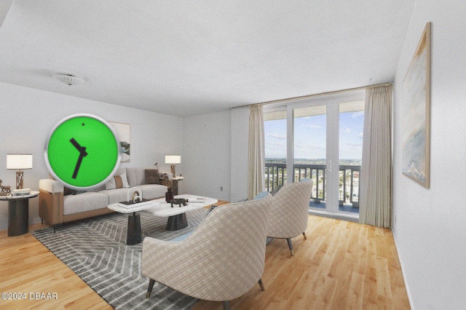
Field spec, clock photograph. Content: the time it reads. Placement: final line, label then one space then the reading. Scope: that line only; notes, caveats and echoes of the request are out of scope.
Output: 10:33
